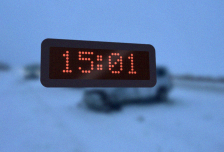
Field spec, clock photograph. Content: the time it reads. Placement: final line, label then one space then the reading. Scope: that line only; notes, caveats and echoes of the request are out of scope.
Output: 15:01
